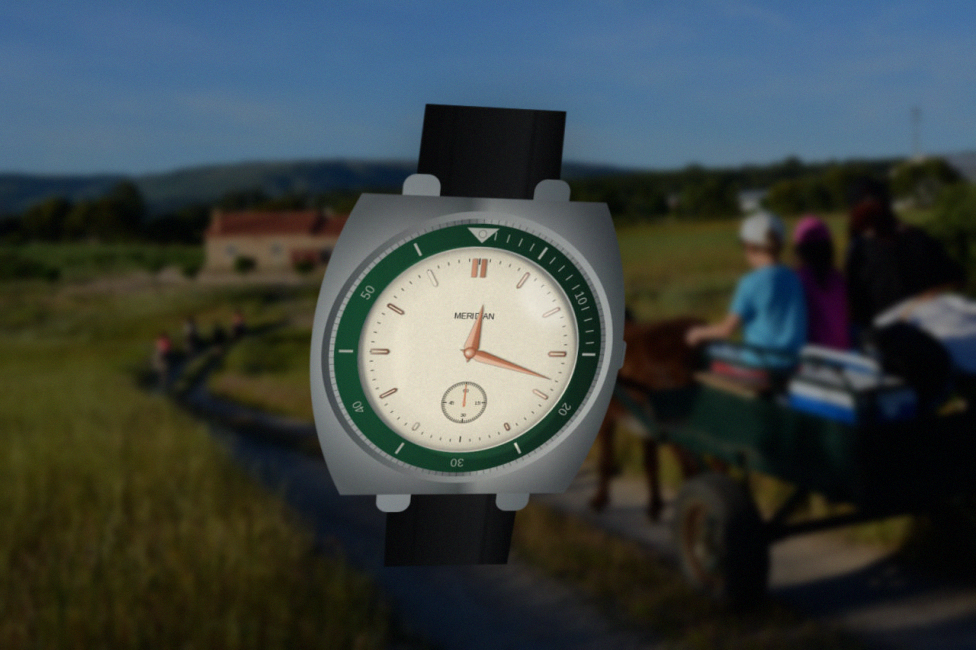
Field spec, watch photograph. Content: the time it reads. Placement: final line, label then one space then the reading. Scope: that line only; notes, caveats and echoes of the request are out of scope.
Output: 12:18
